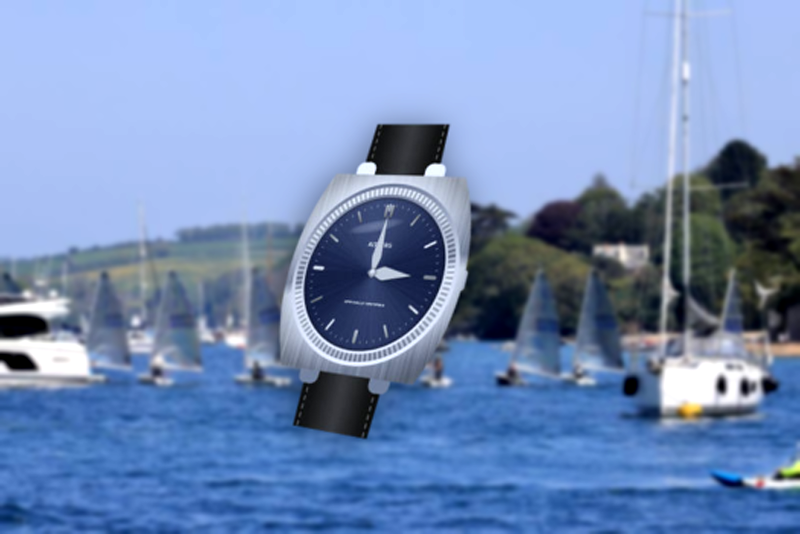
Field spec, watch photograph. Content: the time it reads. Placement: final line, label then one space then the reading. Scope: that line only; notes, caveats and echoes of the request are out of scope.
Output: 3:00
